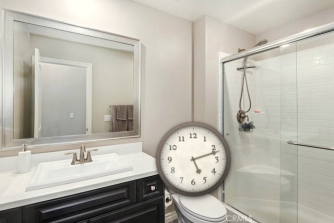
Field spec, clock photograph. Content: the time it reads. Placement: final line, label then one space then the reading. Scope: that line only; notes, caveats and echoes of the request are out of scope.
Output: 5:12
